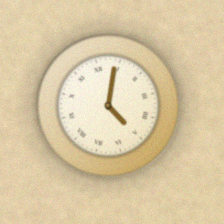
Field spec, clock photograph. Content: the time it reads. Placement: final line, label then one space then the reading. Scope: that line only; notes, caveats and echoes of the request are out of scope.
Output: 5:04
